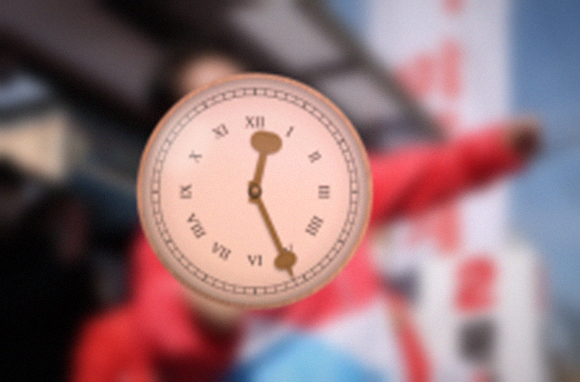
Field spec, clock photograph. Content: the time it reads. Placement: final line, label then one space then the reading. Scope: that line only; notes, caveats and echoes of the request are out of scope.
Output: 12:26
